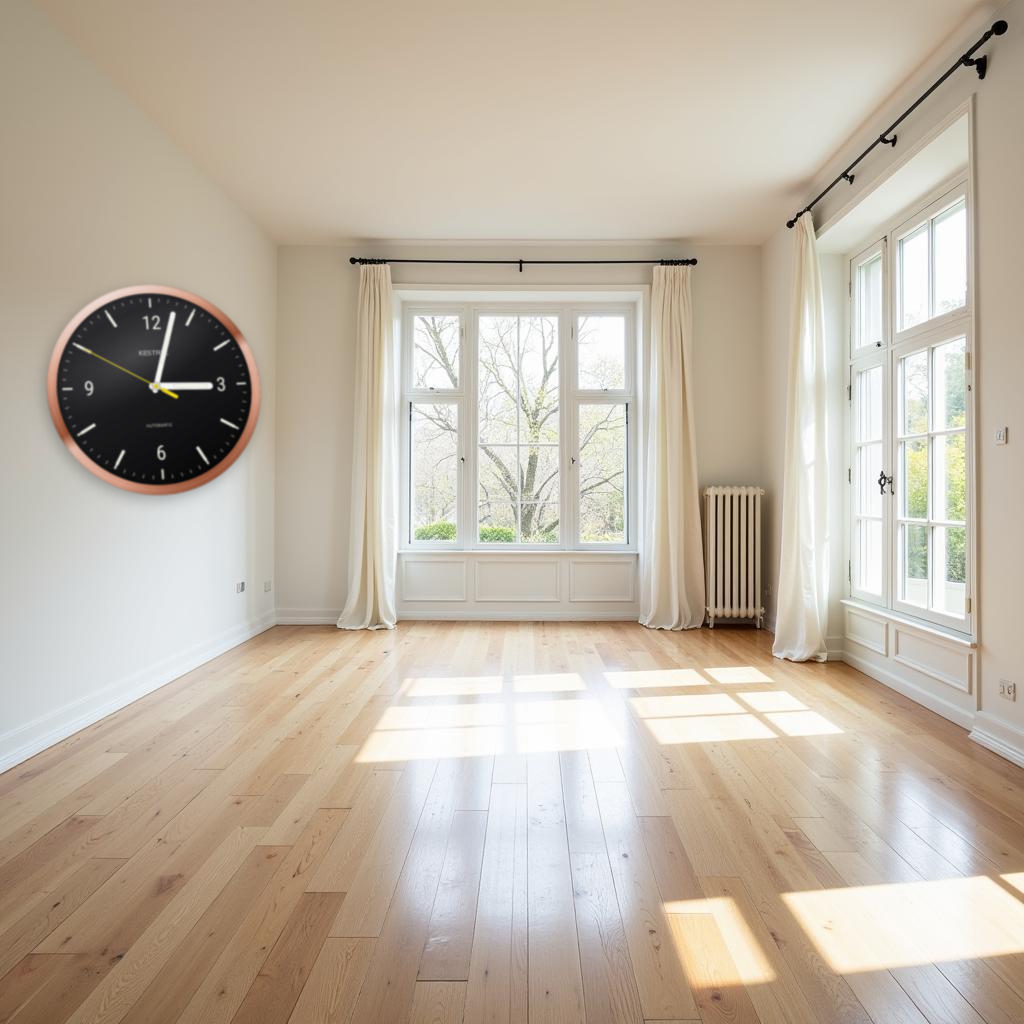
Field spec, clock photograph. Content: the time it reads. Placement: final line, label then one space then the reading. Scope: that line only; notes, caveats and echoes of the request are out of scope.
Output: 3:02:50
